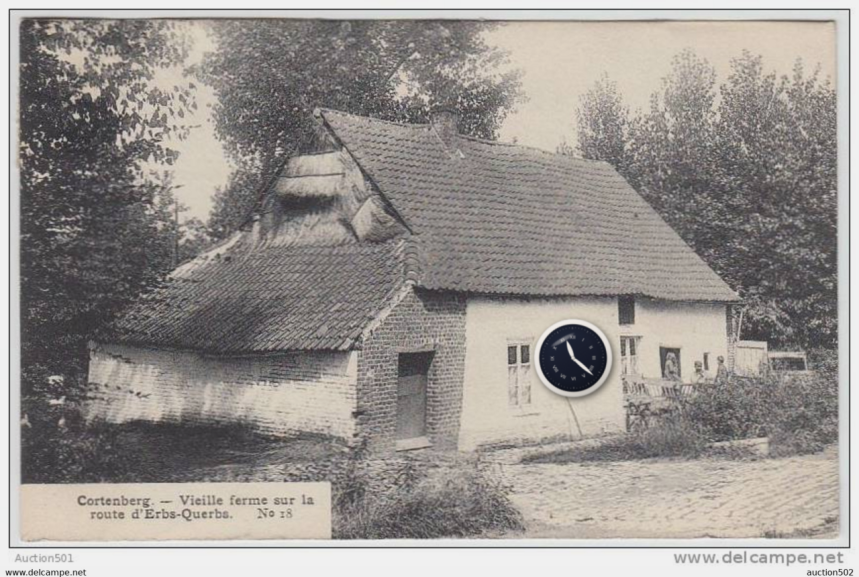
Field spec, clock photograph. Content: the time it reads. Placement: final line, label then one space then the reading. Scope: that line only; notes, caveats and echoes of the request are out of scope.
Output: 11:22
